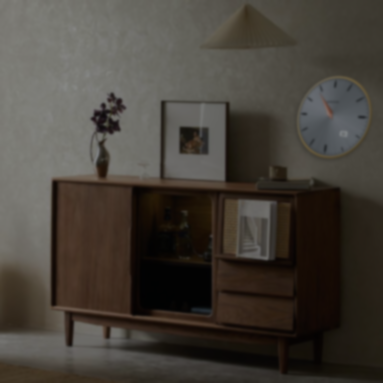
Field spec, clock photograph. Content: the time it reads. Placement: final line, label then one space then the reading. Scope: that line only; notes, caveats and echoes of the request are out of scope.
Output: 10:54
